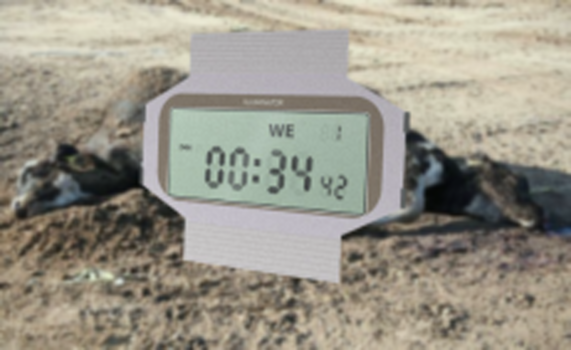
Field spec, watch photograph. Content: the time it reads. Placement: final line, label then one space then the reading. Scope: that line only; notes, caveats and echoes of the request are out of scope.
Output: 0:34:42
